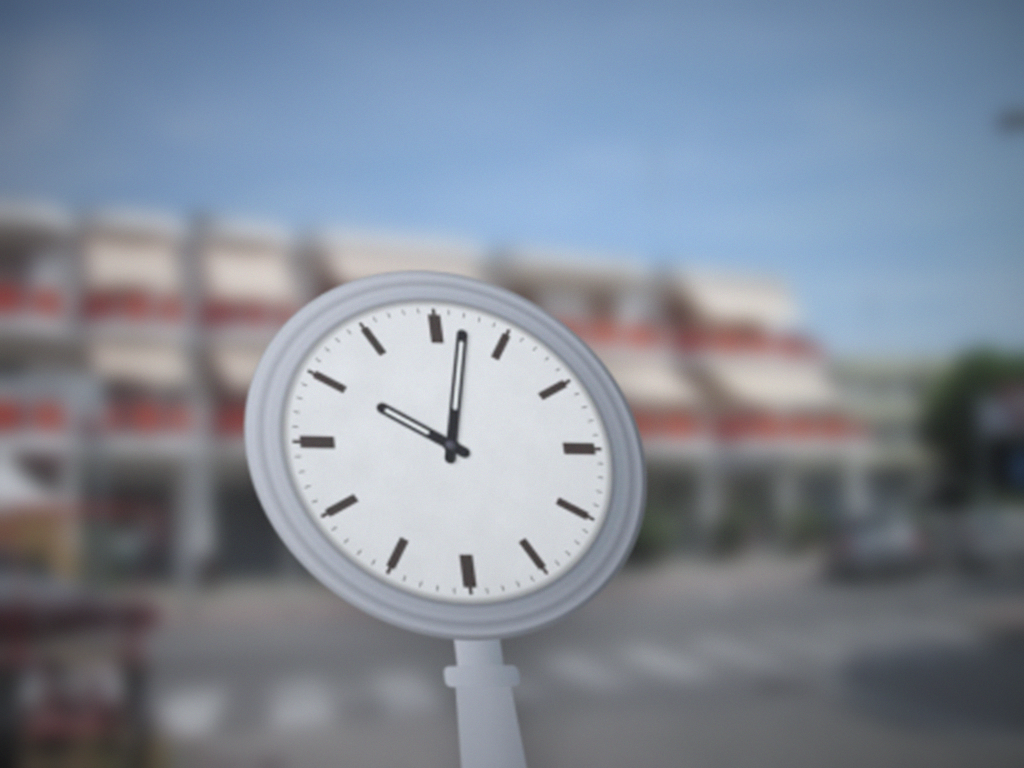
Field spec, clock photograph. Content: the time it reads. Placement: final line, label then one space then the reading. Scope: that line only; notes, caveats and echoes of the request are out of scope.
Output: 10:02
